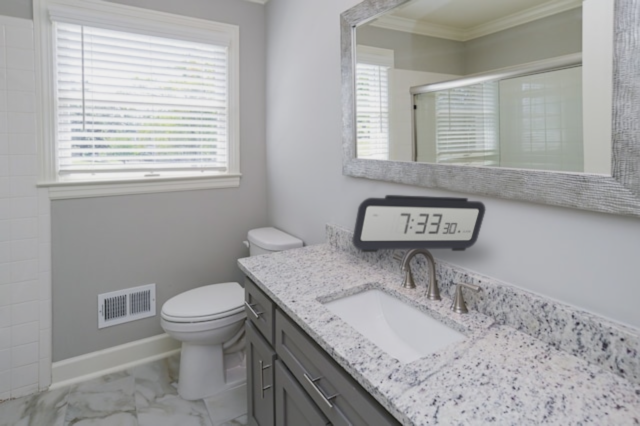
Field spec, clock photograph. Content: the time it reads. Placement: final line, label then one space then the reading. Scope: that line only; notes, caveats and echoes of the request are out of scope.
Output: 7:33:30
